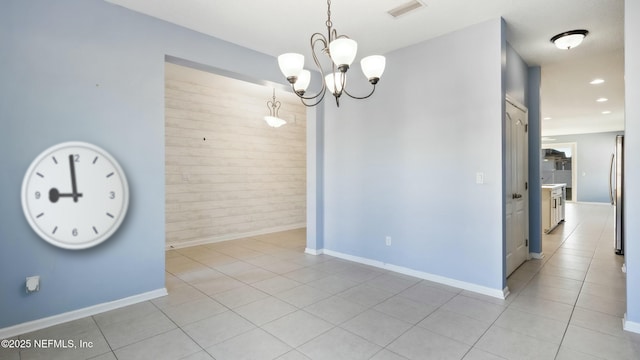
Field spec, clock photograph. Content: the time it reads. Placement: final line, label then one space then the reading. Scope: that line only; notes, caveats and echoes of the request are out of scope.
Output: 8:59
